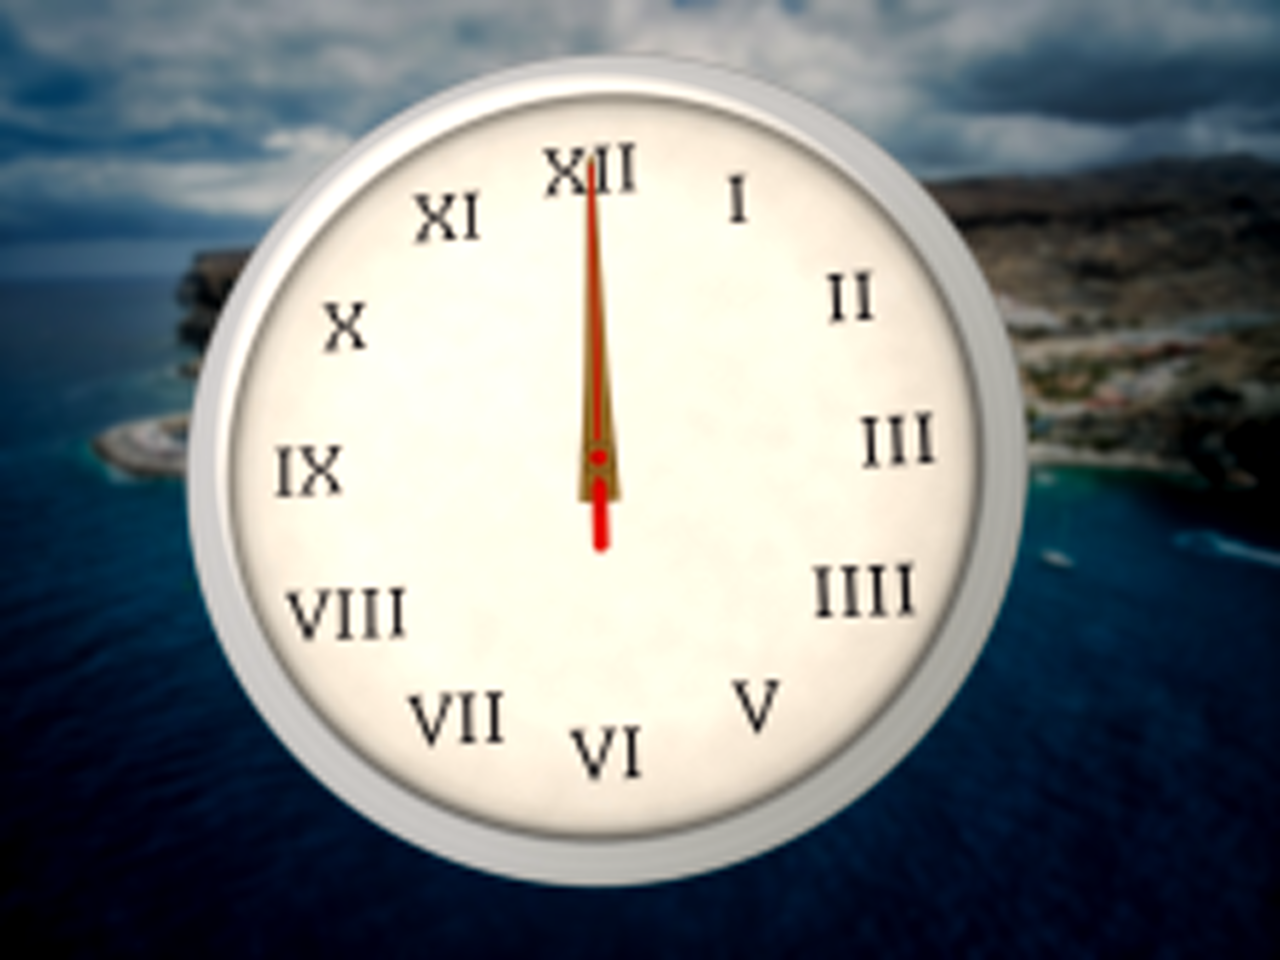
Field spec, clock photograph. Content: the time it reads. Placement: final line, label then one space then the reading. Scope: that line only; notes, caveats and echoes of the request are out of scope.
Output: 12:00:00
